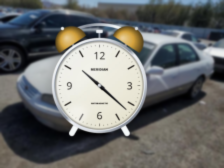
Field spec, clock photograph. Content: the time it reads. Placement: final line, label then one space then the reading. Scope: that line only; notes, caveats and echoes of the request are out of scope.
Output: 10:22
